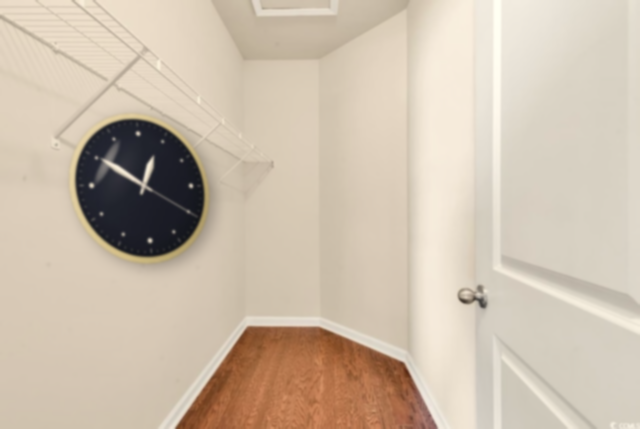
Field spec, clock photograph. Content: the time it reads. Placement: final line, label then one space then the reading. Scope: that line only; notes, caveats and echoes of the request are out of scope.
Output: 12:50:20
